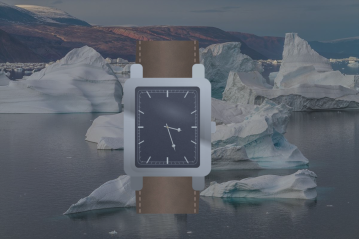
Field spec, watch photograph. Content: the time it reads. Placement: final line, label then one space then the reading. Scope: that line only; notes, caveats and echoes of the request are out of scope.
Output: 3:27
